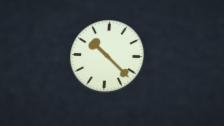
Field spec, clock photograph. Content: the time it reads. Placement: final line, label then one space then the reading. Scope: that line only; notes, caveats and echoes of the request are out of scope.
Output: 10:22
